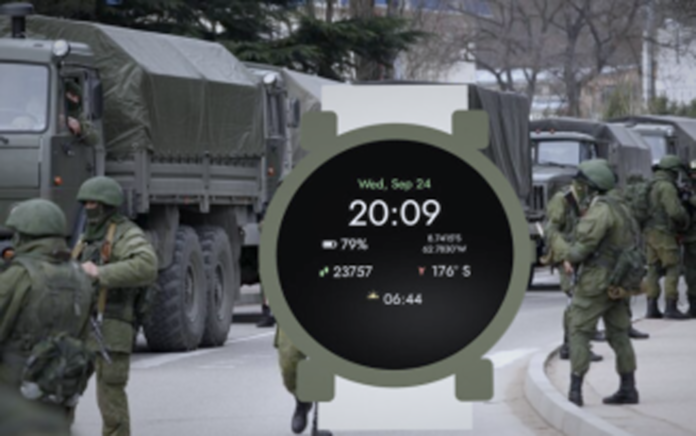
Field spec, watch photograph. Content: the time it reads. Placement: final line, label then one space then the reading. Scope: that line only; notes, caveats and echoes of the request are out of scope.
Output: 20:09
